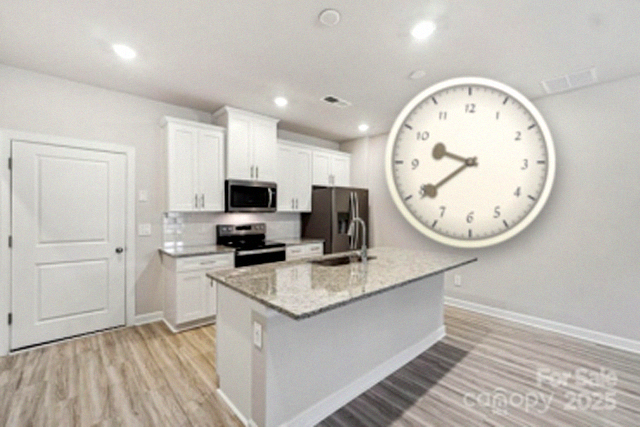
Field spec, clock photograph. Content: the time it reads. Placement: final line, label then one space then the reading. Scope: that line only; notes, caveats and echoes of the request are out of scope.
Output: 9:39
